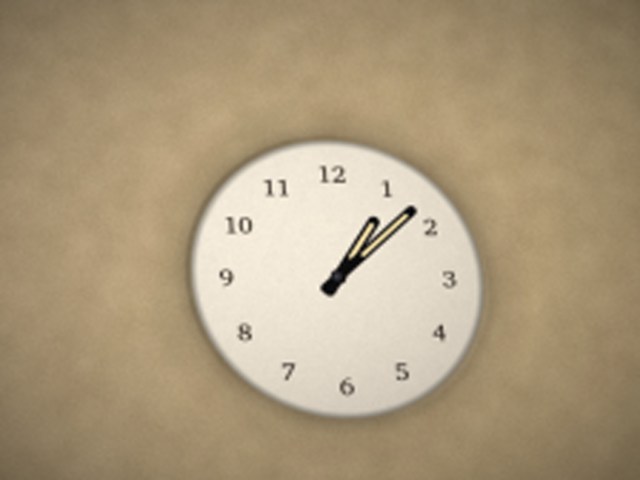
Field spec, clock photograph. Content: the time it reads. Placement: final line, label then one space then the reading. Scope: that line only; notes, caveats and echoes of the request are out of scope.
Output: 1:08
